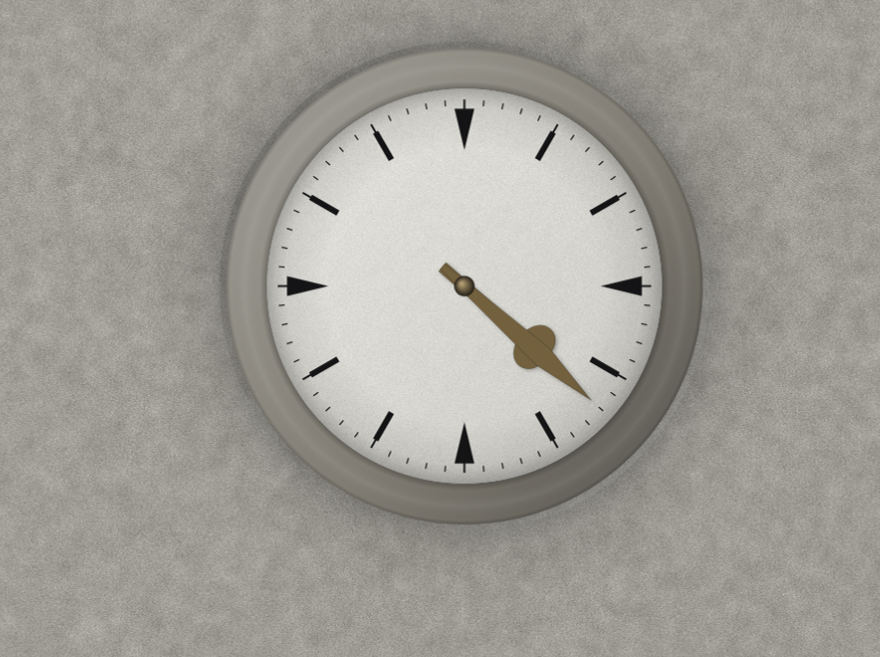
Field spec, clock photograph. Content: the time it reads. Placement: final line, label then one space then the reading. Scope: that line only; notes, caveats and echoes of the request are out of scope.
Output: 4:22
